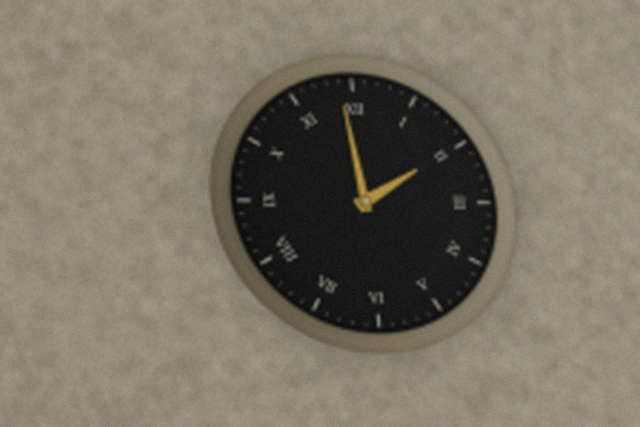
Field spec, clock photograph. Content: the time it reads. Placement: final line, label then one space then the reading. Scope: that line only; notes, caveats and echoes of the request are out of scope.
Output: 1:59
